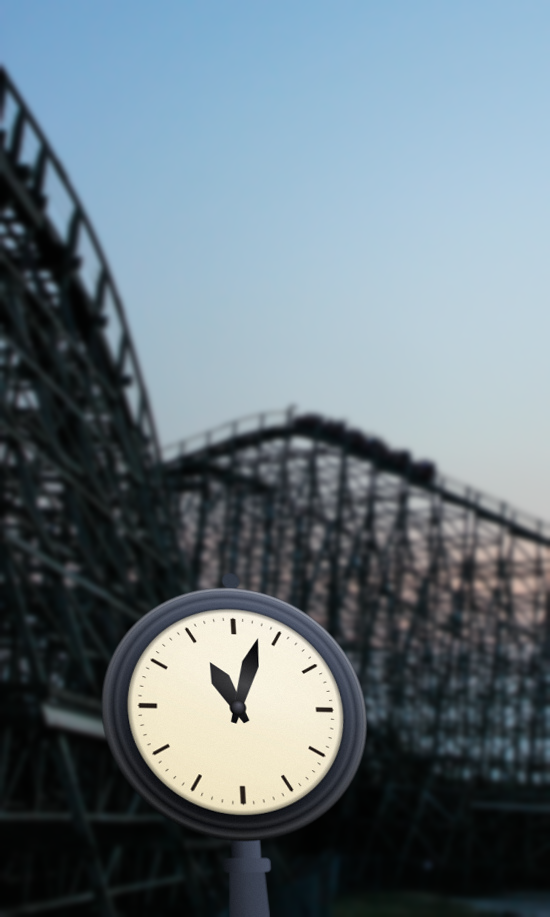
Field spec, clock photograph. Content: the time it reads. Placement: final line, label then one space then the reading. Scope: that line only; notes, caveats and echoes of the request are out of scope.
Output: 11:03
